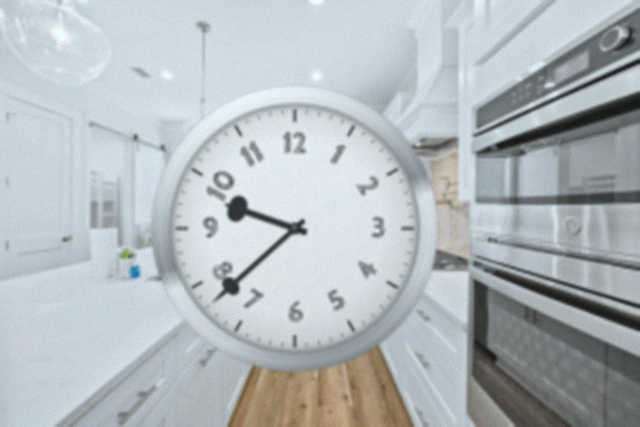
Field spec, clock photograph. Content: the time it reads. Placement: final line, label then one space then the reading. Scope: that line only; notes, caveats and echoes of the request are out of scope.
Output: 9:38
